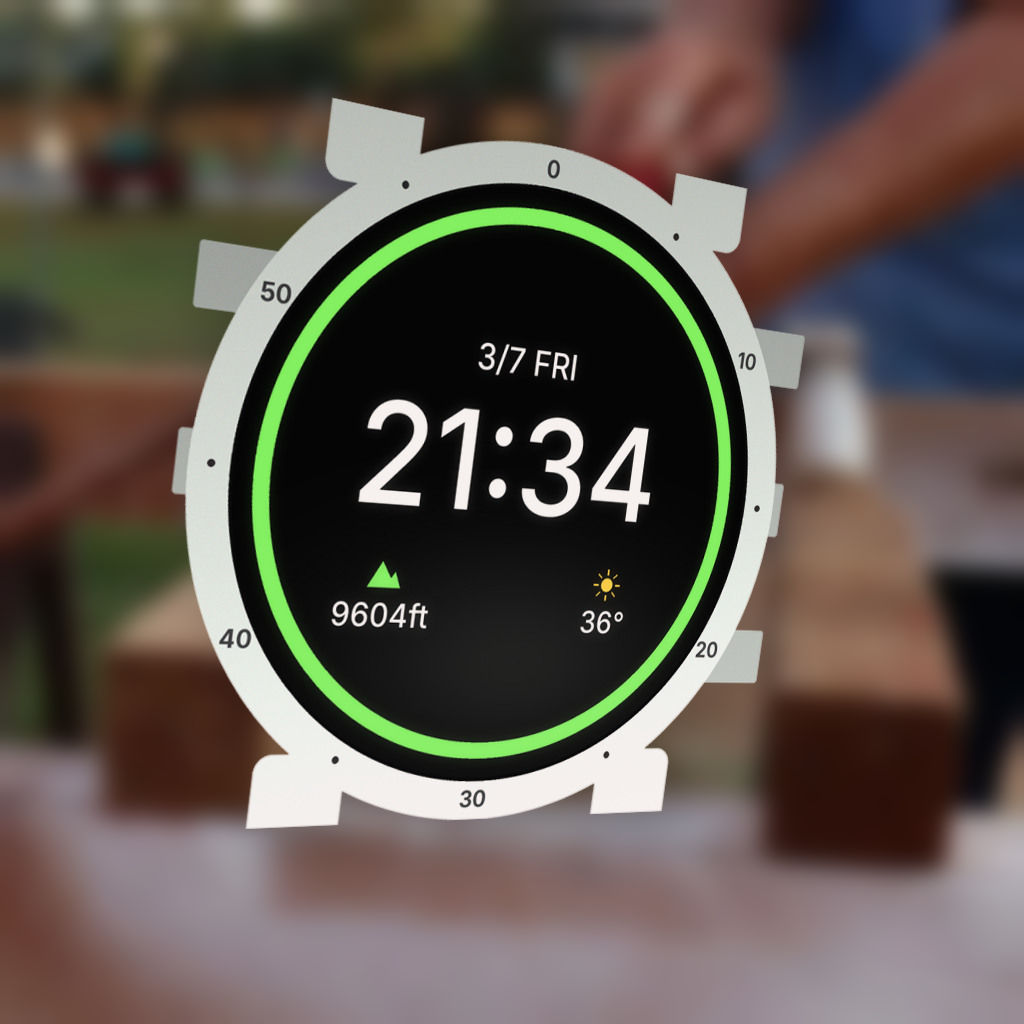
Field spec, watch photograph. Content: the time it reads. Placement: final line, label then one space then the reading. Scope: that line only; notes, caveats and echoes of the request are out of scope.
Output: 21:34
